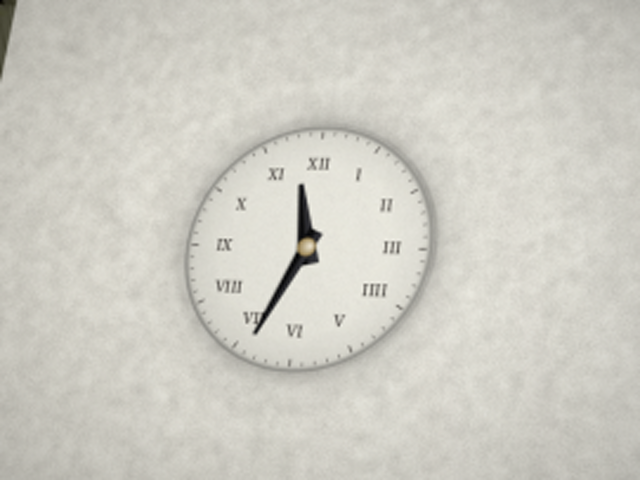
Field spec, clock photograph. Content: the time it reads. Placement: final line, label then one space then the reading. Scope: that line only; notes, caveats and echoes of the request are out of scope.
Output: 11:34
